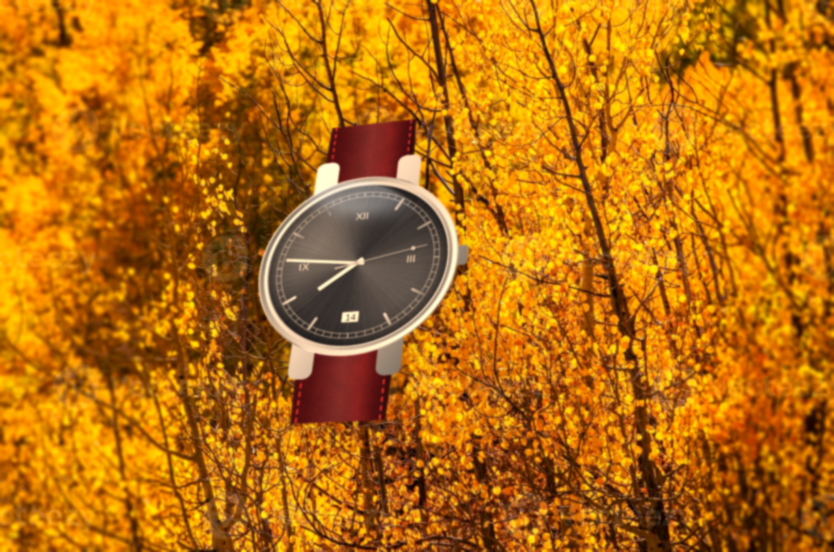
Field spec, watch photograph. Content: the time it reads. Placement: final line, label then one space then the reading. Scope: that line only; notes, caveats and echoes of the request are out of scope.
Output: 7:46:13
